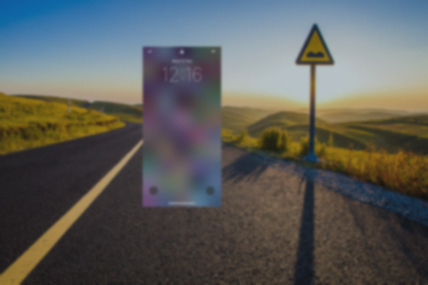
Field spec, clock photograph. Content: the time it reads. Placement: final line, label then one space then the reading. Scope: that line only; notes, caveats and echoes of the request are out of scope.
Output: 12:16
